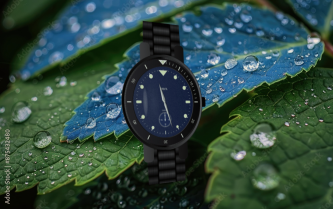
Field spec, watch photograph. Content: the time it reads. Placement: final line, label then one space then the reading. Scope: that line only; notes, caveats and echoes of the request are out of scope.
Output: 11:27
